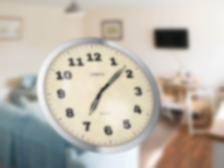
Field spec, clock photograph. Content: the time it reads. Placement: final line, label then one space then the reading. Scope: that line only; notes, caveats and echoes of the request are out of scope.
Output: 7:08
